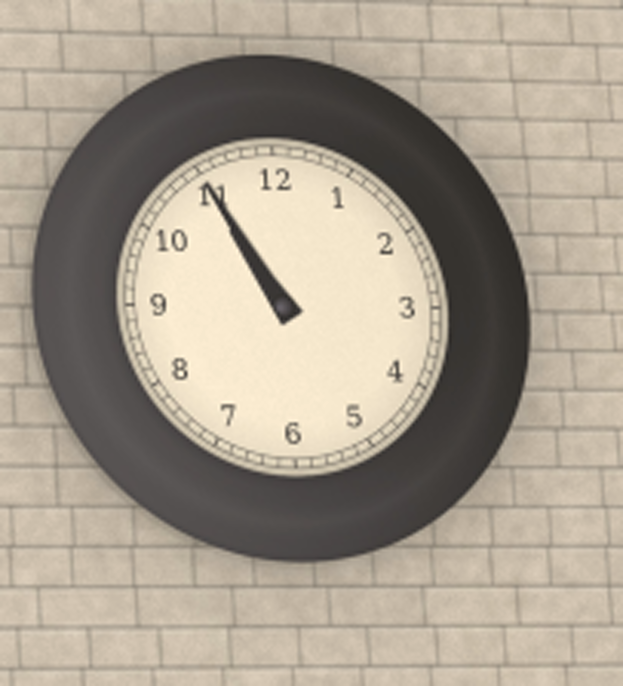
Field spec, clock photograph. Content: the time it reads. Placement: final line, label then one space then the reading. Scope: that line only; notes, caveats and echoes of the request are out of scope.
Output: 10:55
